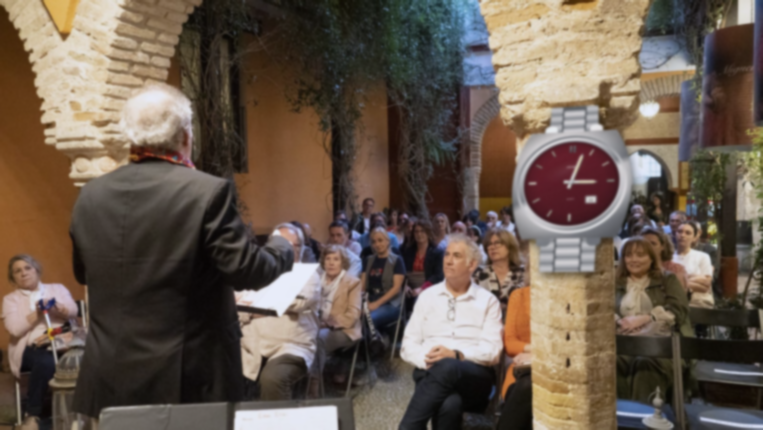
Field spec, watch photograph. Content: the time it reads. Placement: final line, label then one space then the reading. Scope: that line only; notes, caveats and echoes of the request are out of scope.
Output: 3:03
